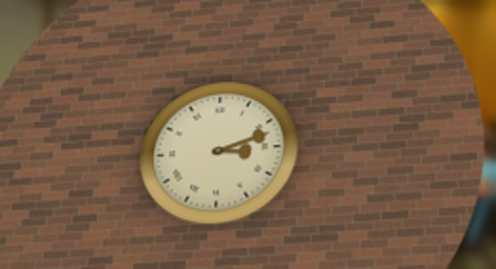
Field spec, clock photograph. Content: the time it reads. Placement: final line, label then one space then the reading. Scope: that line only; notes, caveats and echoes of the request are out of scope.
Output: 3:12
